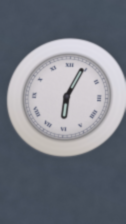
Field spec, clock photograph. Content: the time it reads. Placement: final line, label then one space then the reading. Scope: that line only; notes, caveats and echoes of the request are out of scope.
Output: 6:04
